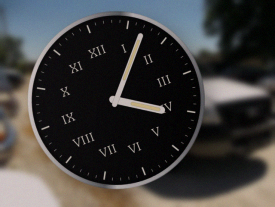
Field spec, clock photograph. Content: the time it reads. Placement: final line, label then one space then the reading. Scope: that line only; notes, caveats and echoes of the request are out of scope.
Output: 4:07
